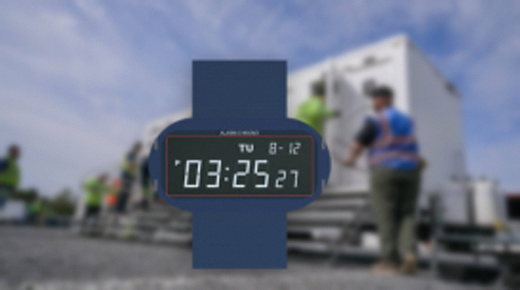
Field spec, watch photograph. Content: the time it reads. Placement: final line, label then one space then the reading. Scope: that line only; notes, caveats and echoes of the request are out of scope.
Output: 3:25:27
